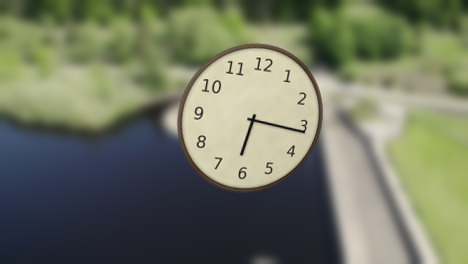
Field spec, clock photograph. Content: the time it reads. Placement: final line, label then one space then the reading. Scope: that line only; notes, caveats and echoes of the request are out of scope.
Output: 6:16
